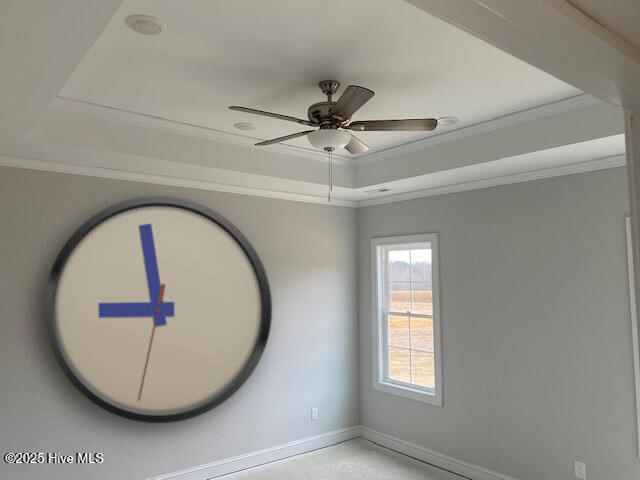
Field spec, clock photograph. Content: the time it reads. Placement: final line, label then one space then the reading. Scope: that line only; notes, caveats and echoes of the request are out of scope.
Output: 8:58:32
